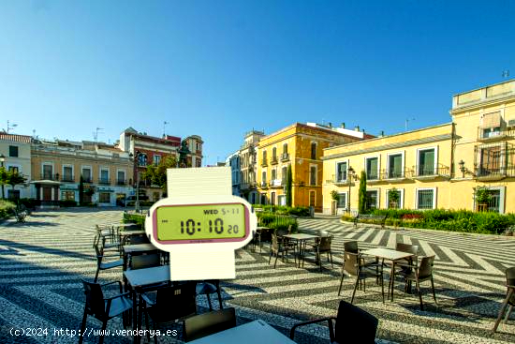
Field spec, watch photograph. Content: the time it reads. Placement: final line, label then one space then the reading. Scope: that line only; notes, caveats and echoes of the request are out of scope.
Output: 10:10:20
